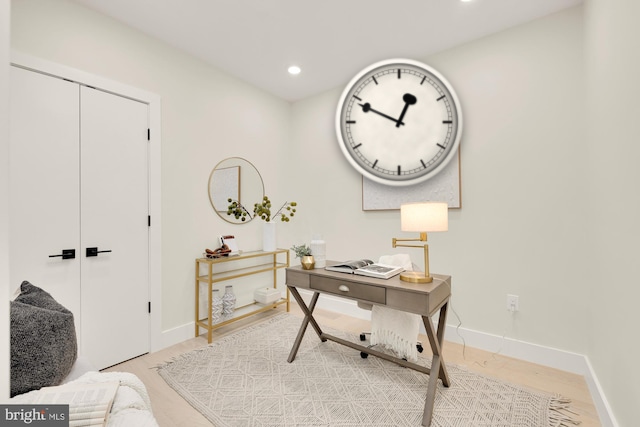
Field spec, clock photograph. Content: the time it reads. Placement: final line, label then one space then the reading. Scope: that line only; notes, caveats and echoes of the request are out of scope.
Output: 12:49
